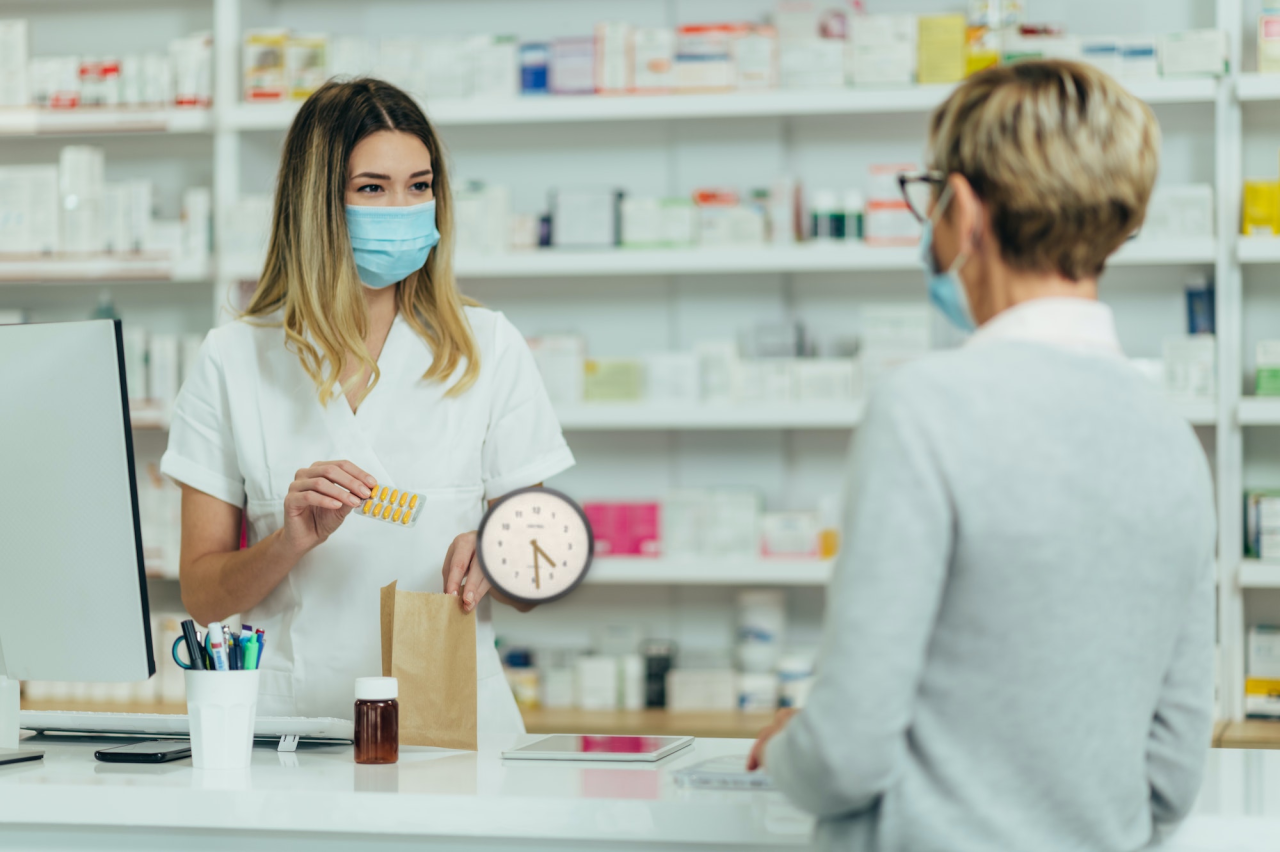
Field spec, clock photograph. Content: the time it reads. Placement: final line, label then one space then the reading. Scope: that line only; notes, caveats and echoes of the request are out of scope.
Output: 4:29
